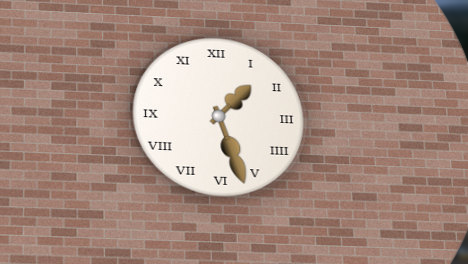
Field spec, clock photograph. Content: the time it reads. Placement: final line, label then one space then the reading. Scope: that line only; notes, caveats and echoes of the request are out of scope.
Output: 1:27
